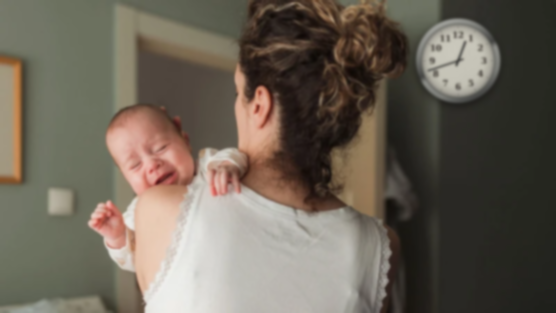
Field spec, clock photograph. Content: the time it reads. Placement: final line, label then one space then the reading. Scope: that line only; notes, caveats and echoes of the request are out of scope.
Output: 12:42
